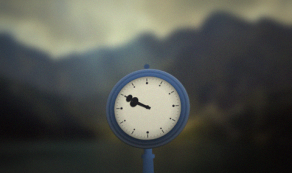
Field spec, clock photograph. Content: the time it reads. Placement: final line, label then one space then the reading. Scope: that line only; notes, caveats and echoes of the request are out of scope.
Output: 9:50
